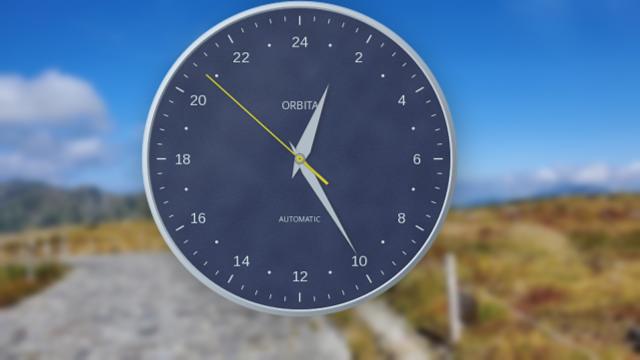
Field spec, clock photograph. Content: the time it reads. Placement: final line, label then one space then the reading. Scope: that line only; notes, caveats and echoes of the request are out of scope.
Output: 1:24:52
